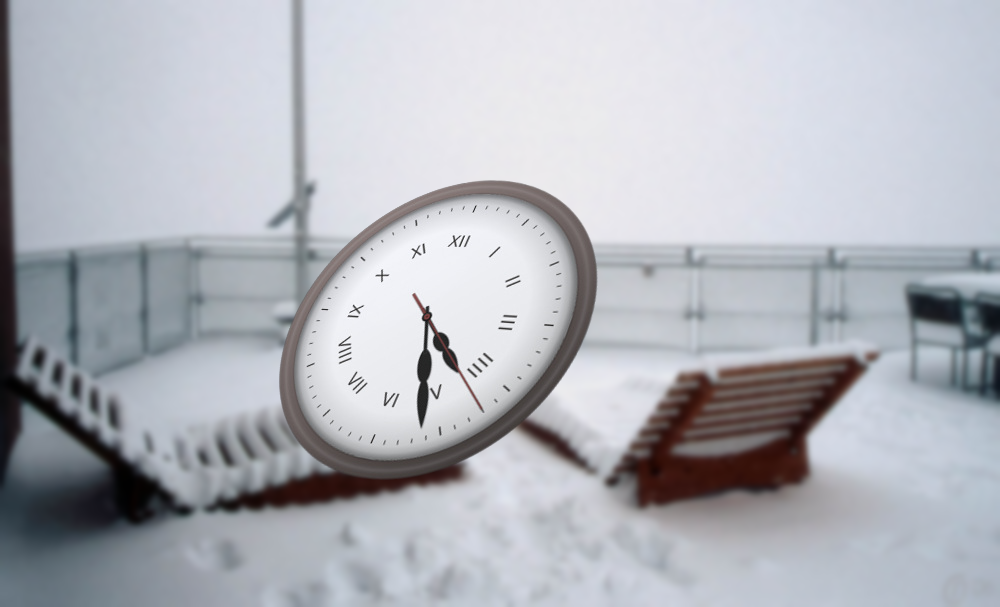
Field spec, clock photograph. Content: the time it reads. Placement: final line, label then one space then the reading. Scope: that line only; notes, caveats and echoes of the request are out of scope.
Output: 4:26:22
